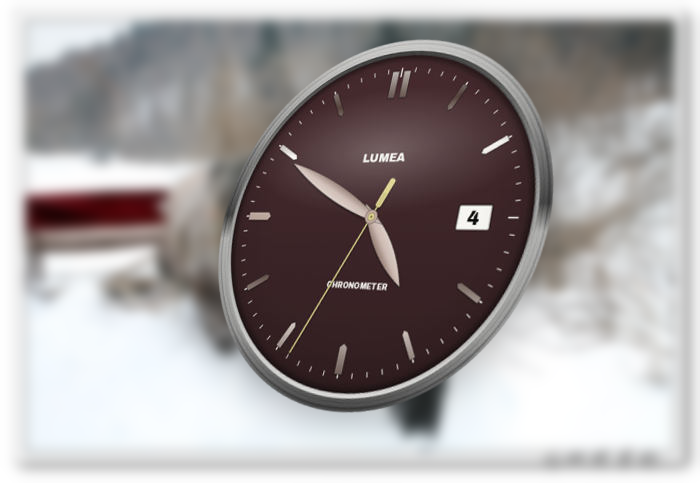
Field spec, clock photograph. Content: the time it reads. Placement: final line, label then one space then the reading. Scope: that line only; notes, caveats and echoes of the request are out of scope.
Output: 4:49:34
